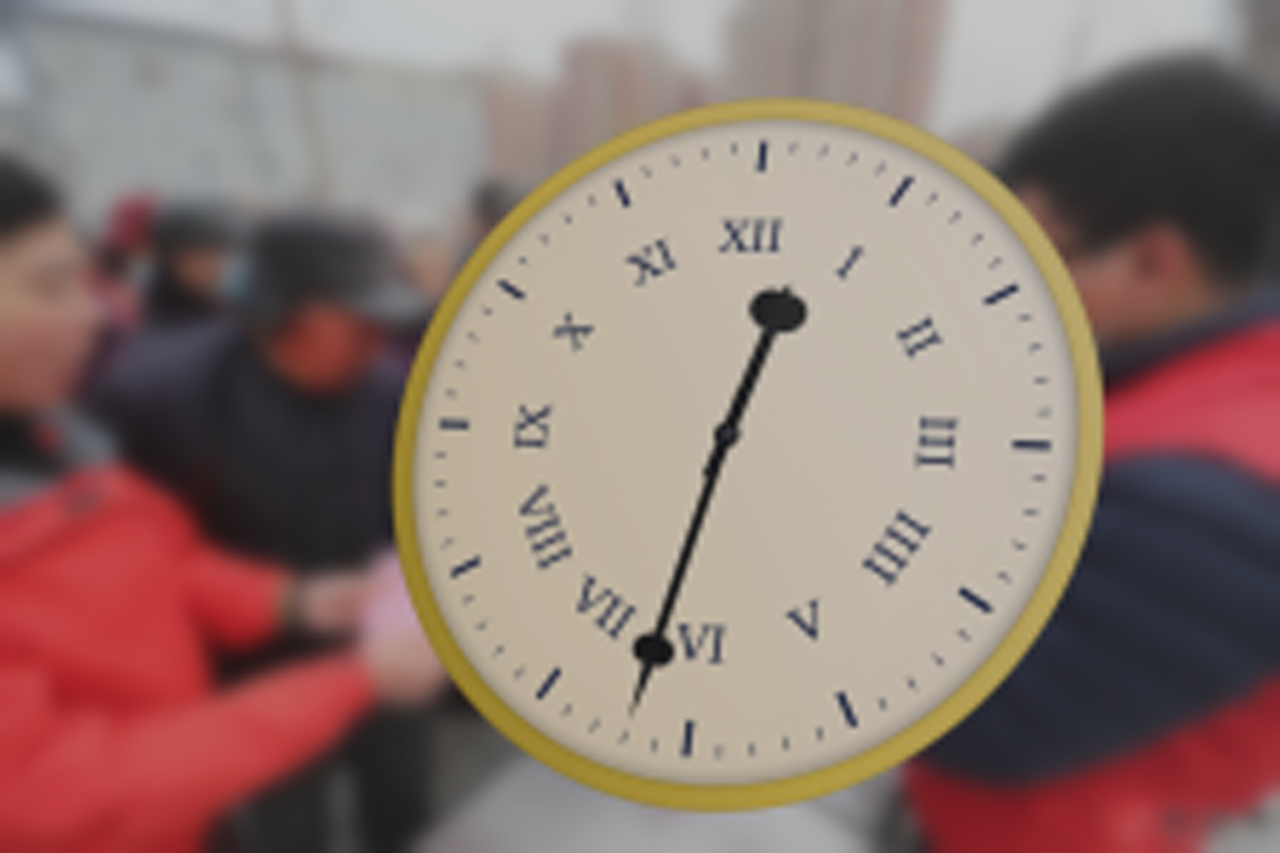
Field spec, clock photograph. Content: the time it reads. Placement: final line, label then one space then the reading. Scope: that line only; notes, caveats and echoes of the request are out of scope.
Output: 12:32
